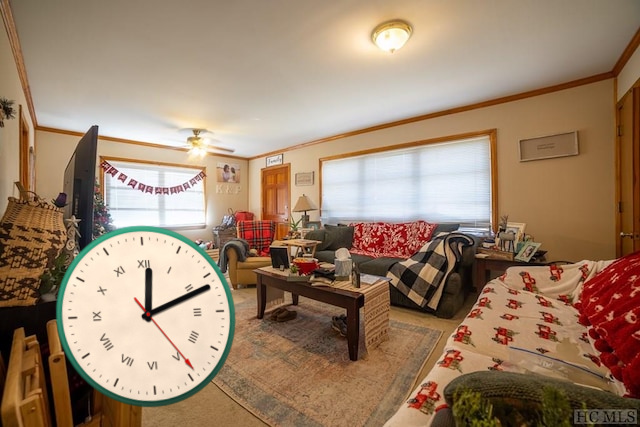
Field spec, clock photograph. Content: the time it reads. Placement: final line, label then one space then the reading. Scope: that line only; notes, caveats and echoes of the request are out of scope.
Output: 12:11:24
